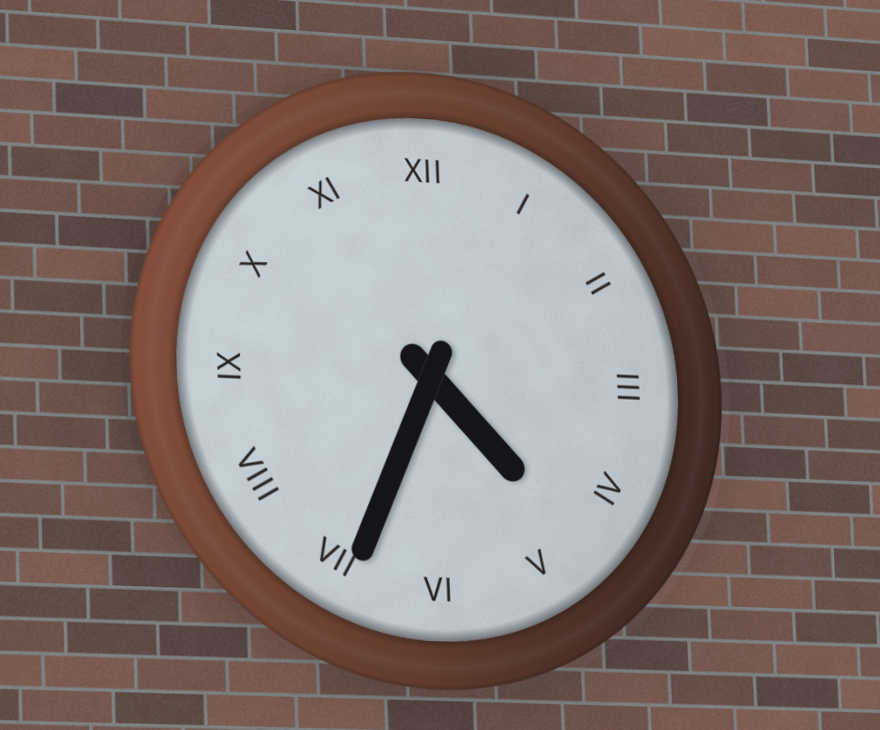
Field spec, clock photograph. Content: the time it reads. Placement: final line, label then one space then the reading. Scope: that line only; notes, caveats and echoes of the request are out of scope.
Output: 4:34
